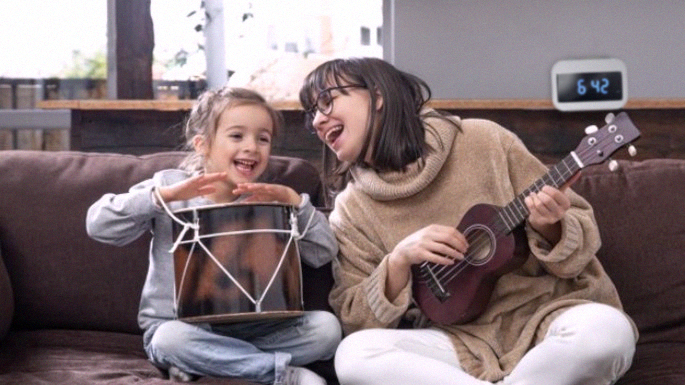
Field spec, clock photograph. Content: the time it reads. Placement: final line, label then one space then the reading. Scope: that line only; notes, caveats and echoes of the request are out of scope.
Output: 6:42
